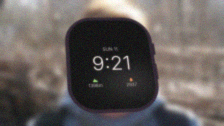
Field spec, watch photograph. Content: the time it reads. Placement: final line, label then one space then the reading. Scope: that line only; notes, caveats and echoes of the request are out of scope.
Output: 9:21
